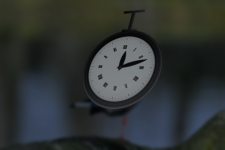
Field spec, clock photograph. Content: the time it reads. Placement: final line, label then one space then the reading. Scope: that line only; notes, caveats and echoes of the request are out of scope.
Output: 12:12
